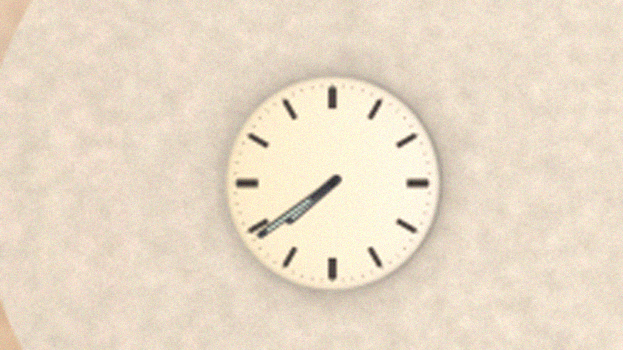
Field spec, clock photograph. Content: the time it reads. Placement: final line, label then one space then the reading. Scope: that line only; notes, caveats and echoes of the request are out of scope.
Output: 7:39
